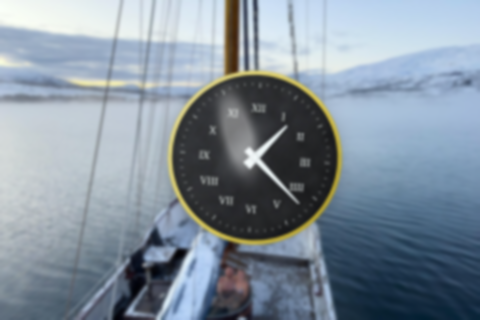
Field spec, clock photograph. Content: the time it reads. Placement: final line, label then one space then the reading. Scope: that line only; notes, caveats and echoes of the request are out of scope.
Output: 1:22
